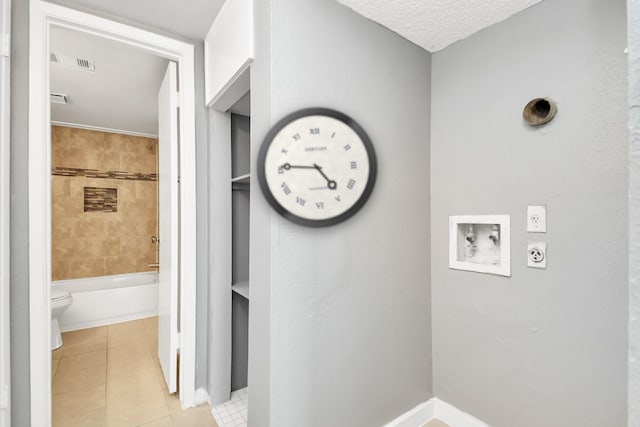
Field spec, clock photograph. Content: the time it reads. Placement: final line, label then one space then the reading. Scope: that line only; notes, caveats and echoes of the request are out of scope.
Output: 4:46
